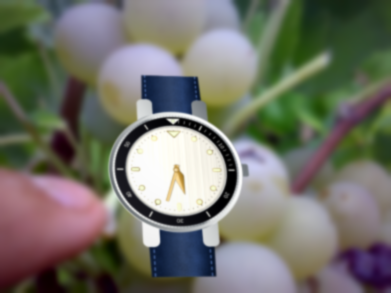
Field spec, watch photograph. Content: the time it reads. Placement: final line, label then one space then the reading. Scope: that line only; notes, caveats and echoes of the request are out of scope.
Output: 5:33
